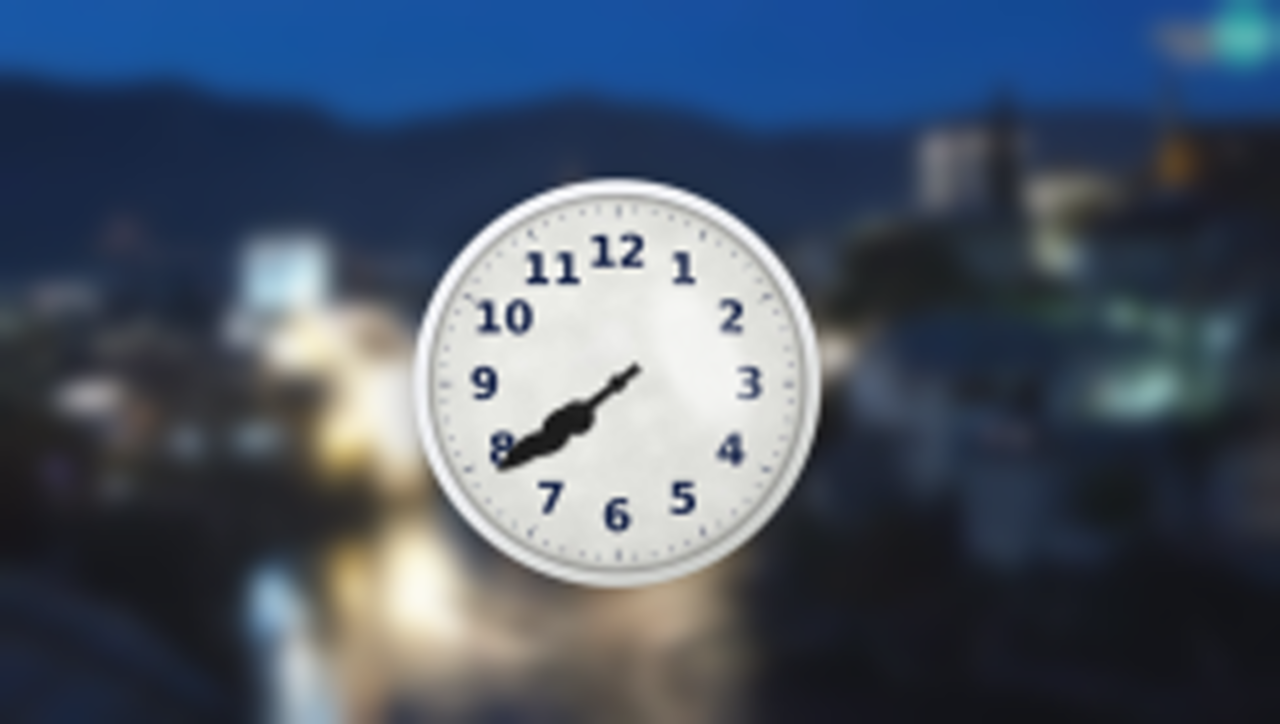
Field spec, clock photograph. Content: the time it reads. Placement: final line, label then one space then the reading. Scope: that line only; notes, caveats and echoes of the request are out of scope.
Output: 7:39
